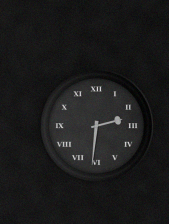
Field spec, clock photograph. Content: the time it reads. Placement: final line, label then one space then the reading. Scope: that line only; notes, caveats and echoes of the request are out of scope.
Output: 2:31
